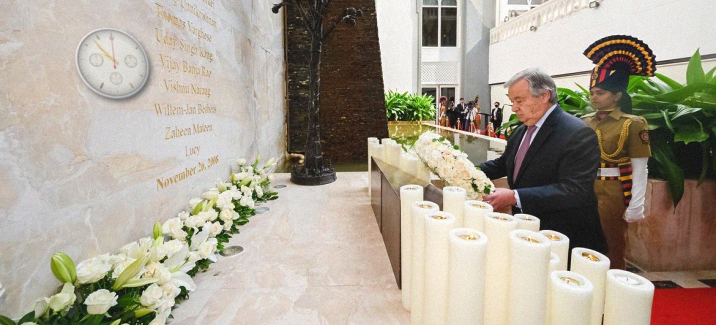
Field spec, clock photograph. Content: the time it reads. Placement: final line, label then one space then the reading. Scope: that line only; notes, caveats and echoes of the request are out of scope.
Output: 9:53
